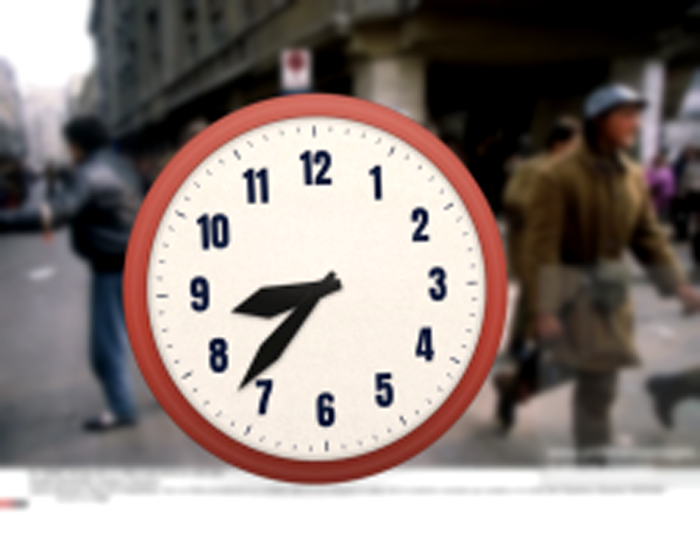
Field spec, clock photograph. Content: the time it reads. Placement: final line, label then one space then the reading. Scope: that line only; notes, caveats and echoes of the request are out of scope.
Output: 8:37
